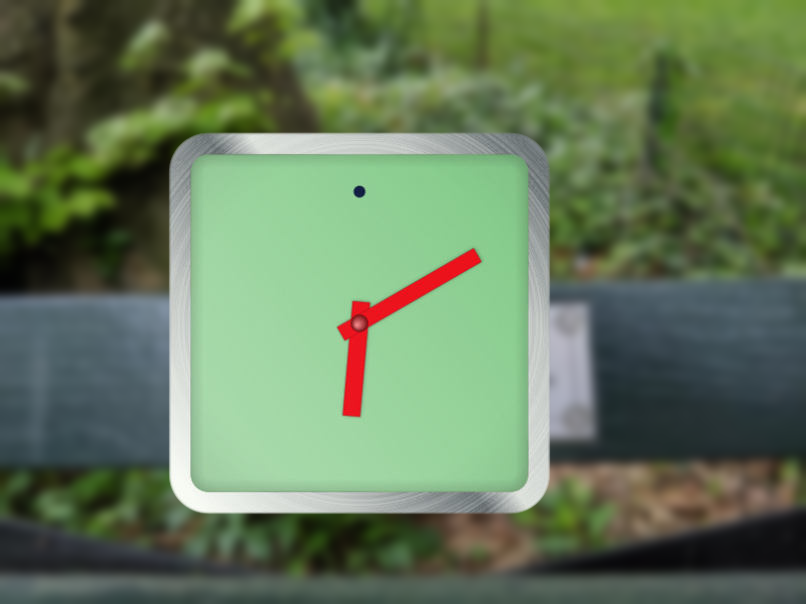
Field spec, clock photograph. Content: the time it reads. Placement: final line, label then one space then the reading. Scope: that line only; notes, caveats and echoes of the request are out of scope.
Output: 6:10
